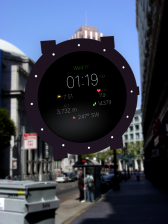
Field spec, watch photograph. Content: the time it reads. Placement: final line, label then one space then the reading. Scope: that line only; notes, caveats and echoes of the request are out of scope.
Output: 1:19
